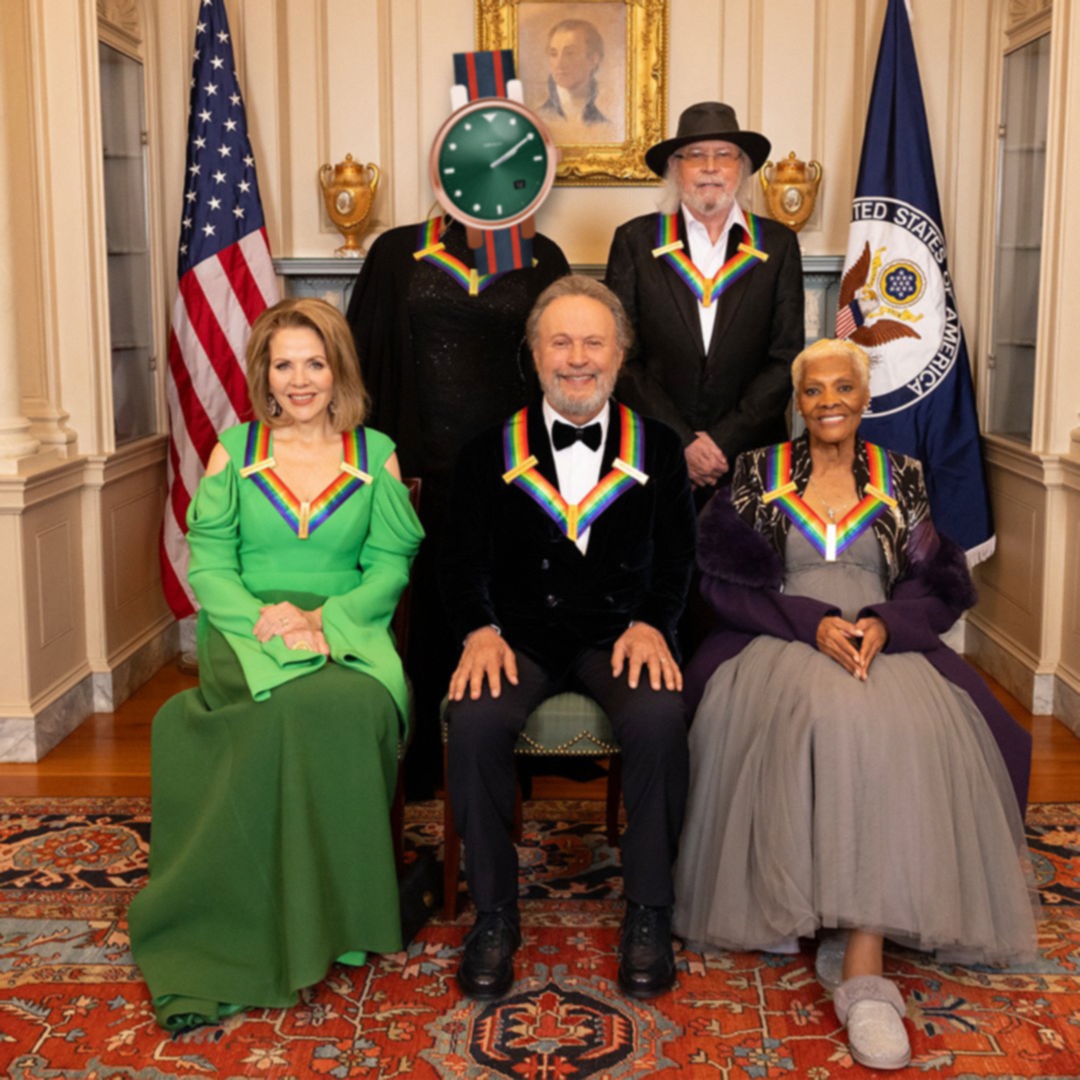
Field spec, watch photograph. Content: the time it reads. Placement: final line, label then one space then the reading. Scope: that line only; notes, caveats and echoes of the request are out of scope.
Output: 2:10
